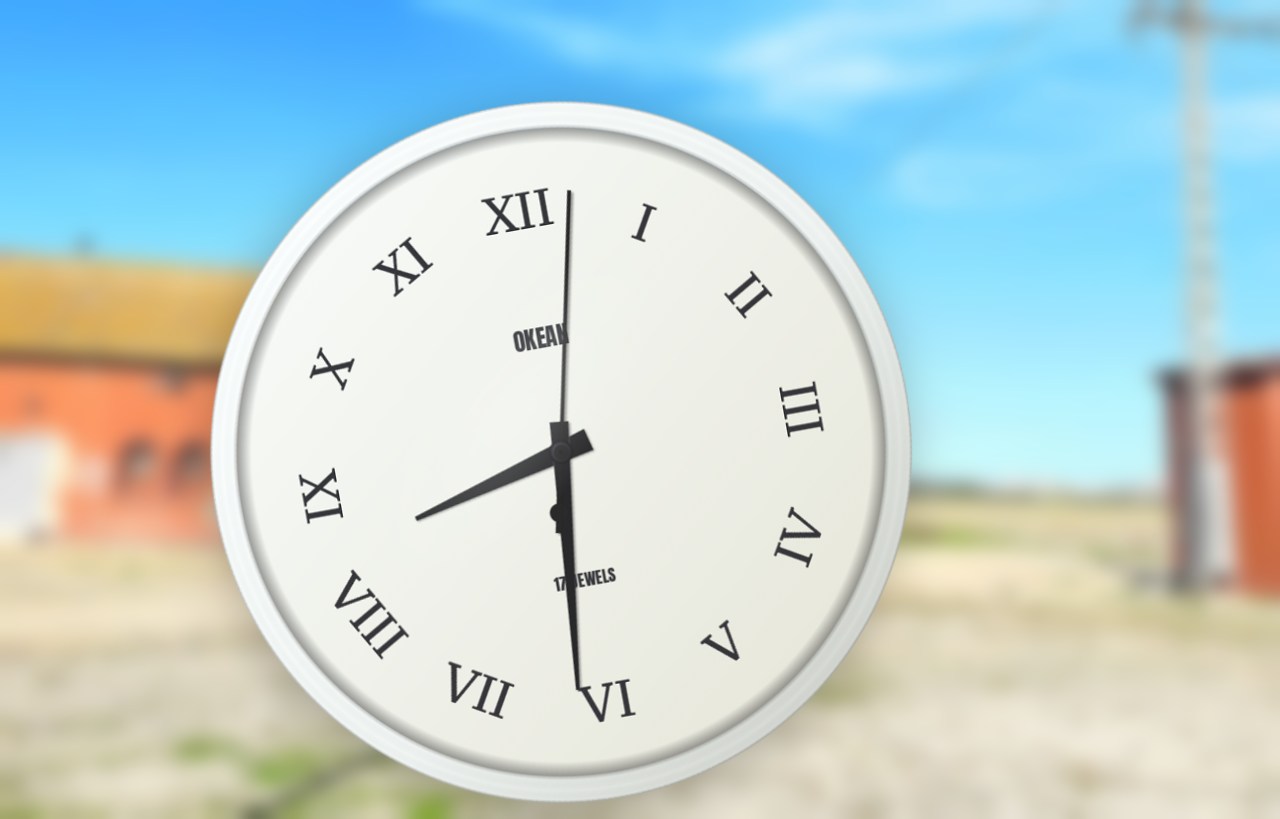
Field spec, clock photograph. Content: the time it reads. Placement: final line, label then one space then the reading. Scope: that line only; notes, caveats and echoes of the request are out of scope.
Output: 8:31:02
